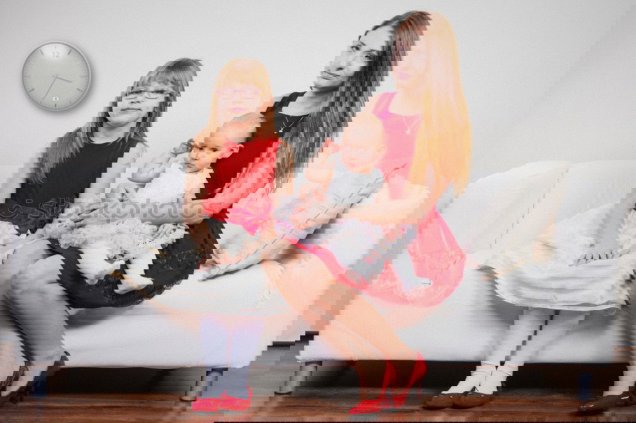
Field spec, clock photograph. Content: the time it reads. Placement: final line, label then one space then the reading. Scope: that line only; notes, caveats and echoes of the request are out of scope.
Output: 3:35
